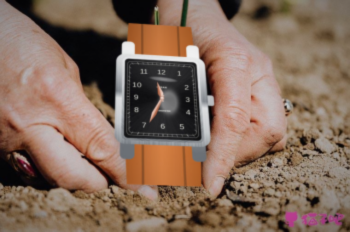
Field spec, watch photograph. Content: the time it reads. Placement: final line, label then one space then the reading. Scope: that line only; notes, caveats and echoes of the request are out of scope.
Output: 11:34
